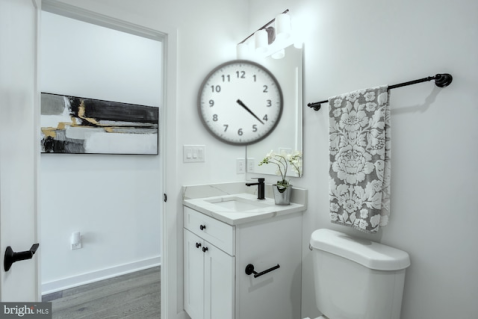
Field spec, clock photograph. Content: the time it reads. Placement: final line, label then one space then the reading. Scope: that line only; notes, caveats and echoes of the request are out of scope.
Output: 4:22
